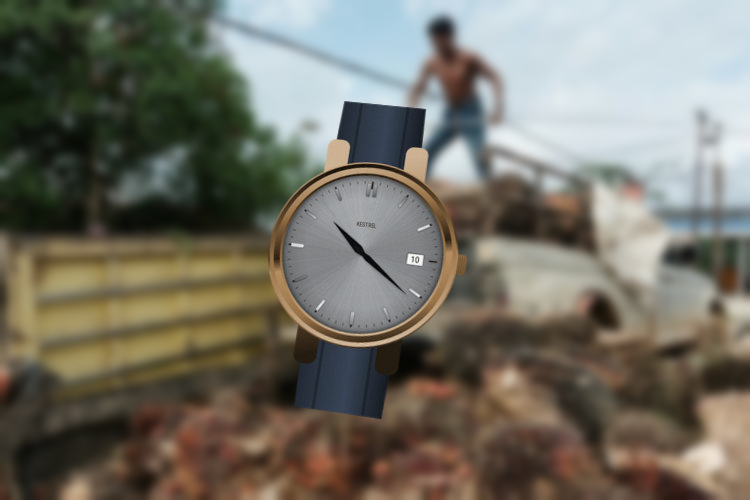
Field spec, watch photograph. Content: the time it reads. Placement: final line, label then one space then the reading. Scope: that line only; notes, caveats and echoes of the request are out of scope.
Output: 10:21
